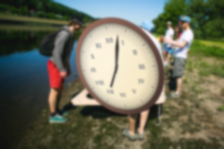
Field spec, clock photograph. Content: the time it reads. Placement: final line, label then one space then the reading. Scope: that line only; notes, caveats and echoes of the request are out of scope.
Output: 7:03
